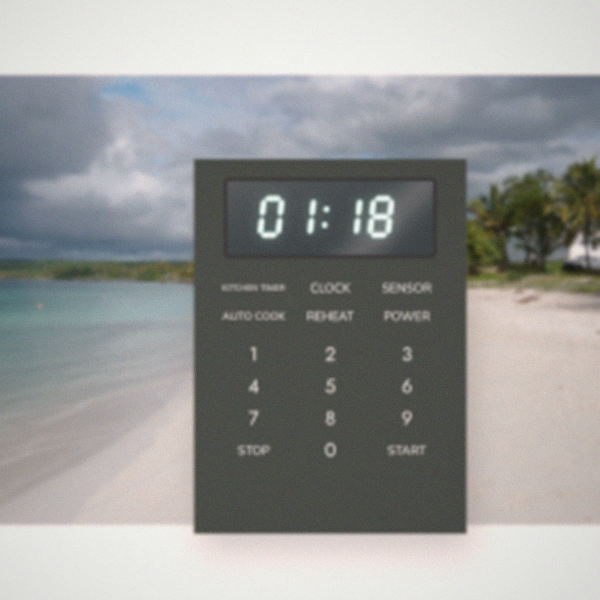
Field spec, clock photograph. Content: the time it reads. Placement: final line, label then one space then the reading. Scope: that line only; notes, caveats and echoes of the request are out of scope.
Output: 1:18
